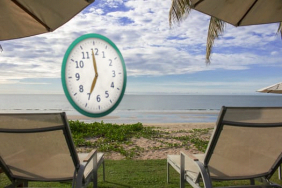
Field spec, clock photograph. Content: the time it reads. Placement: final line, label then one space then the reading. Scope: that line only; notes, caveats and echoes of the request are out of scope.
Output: 6:59
